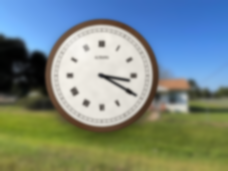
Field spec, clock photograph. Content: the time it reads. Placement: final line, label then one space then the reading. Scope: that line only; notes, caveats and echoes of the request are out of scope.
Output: 3:20
